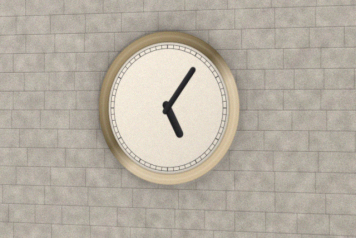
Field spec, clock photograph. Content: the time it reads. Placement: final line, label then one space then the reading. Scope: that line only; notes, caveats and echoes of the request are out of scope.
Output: 5:06
